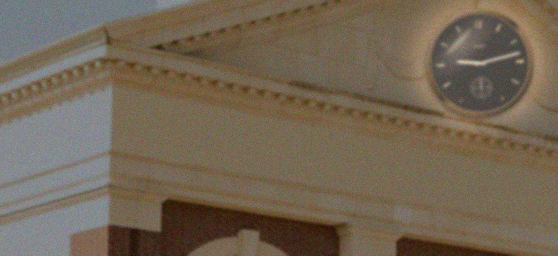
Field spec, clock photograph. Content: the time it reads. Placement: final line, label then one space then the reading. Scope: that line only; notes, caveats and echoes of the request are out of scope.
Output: 9:13
